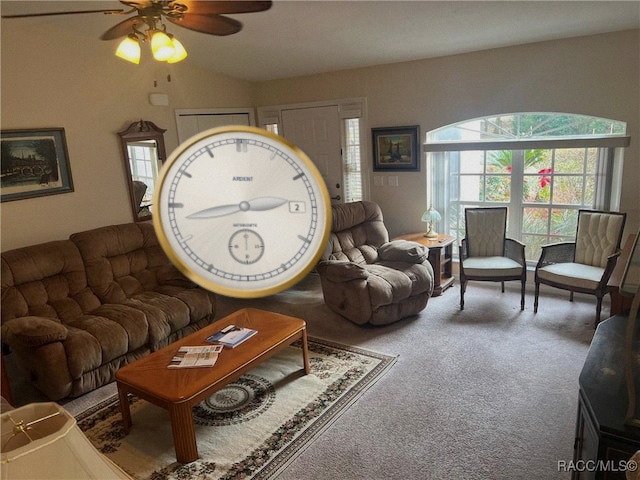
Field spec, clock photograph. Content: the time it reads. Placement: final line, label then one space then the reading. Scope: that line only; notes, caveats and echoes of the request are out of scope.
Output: 2:43
